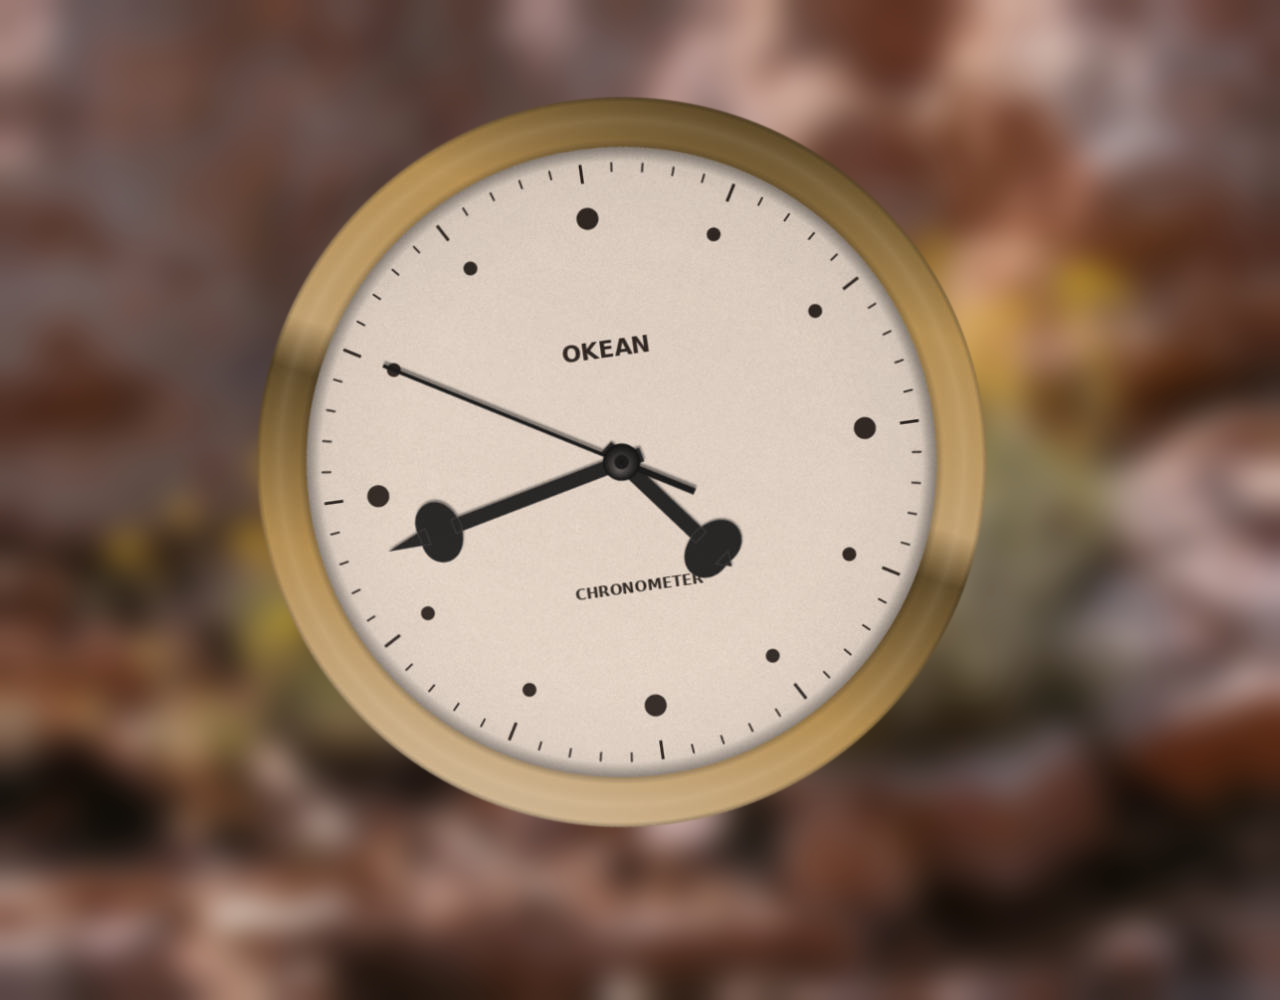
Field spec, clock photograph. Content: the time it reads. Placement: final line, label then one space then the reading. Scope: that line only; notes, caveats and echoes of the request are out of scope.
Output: 4:42:50
